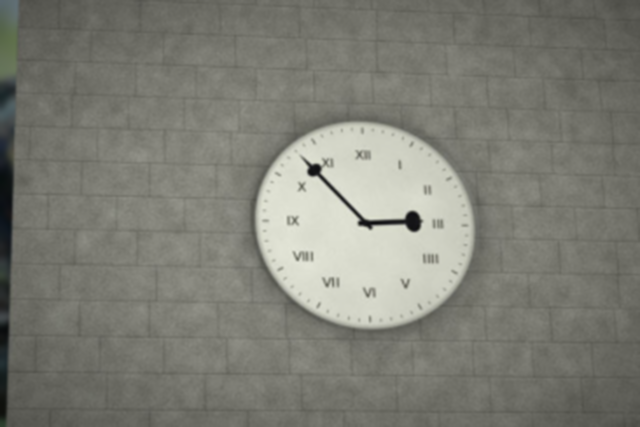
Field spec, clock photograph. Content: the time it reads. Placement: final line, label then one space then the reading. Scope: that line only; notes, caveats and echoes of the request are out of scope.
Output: 2:53
